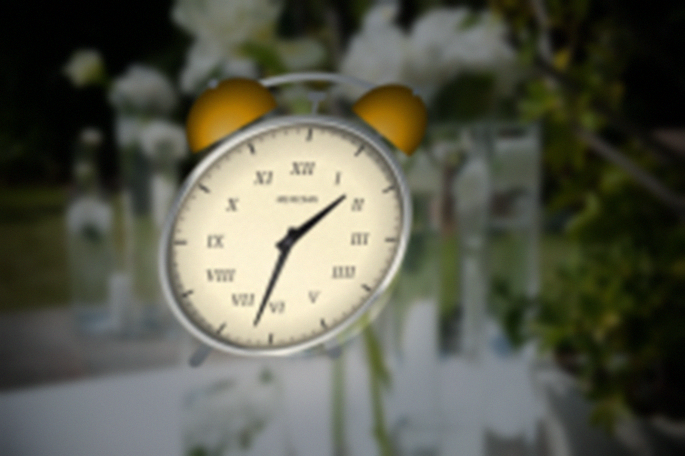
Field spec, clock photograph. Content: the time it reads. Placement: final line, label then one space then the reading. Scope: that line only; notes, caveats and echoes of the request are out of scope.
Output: 1:32
